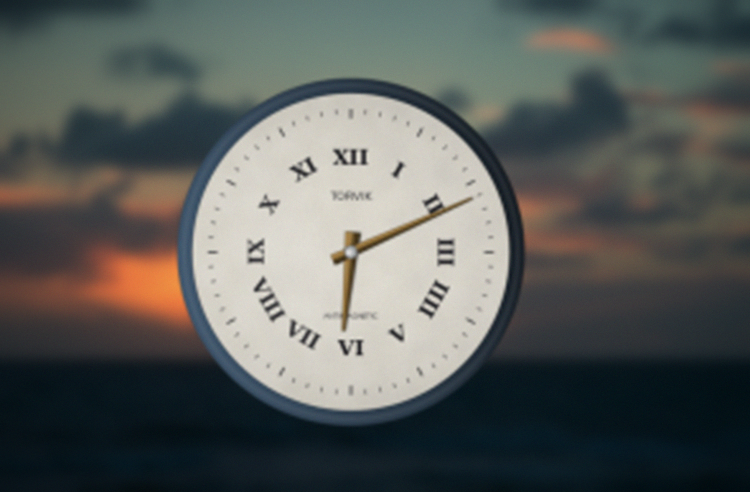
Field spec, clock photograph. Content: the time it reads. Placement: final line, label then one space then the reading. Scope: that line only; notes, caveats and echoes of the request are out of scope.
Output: 6:11
